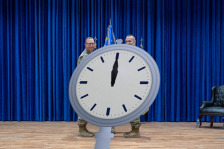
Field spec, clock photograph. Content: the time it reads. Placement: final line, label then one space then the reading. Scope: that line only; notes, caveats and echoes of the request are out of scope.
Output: 12:00
